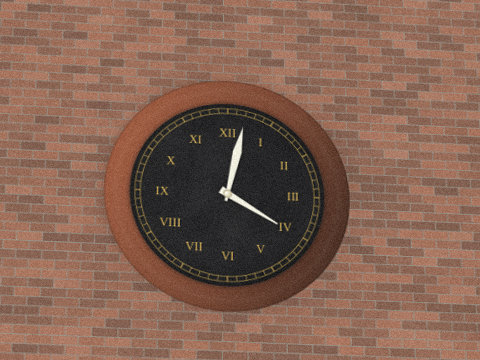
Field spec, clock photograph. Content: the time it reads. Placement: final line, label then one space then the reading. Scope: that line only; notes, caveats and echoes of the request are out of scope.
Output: 4:02
